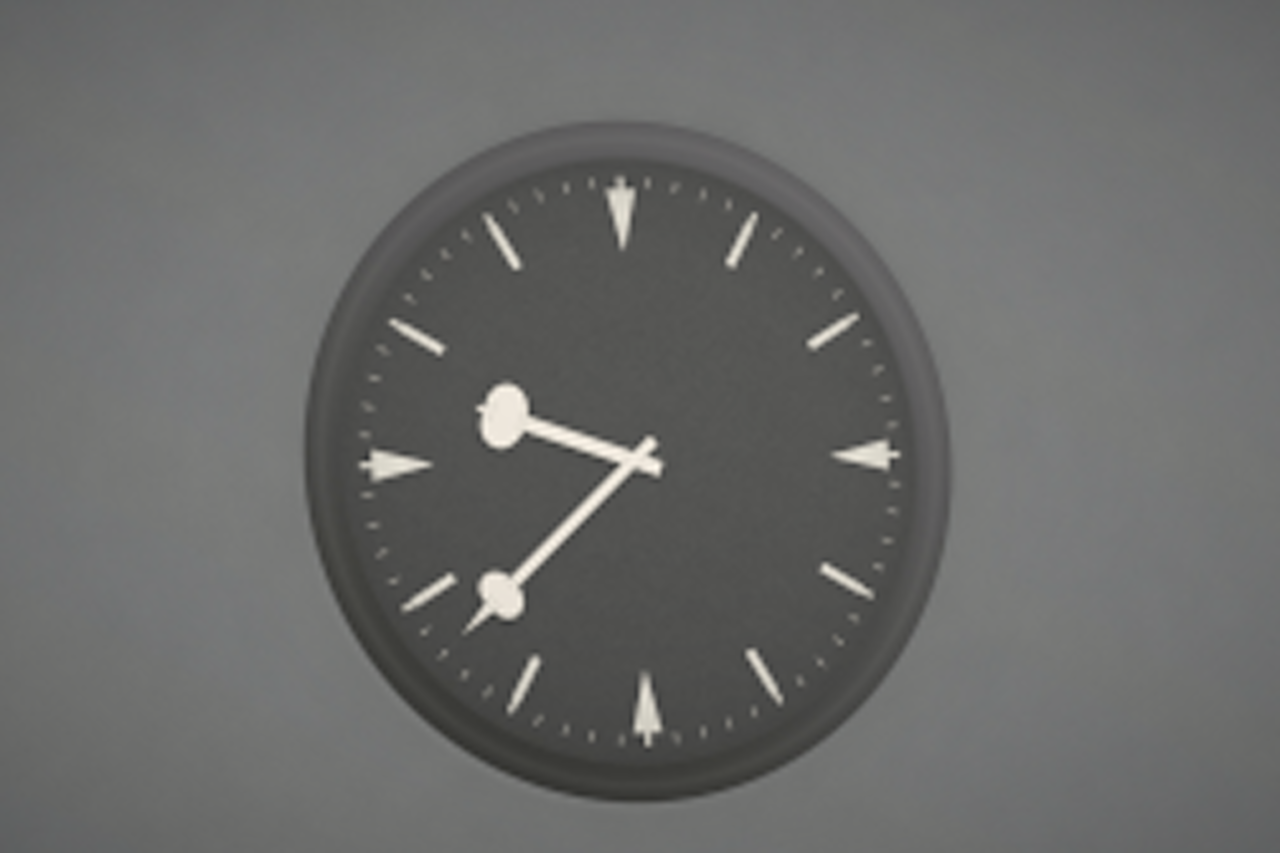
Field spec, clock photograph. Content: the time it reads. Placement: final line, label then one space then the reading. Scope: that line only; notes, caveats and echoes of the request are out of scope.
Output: 9:38
